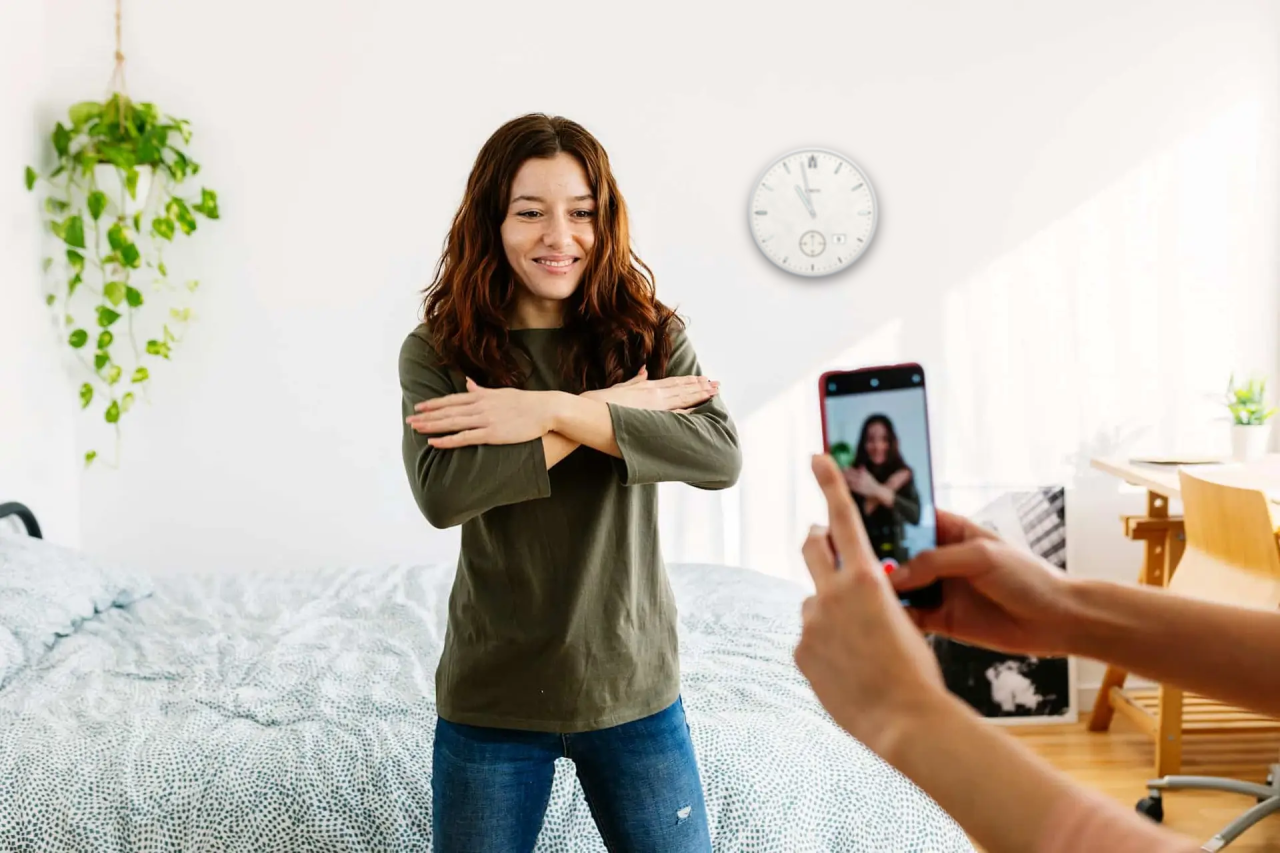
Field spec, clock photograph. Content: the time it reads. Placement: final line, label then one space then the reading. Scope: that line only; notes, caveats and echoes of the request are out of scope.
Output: 10:58
